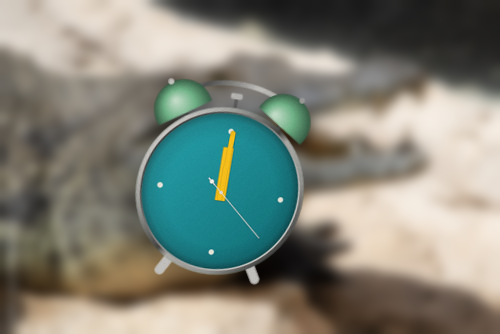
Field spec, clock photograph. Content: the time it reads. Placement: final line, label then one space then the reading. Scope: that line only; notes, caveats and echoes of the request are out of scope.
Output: 12:00:22
